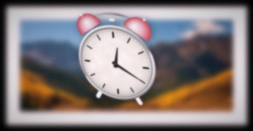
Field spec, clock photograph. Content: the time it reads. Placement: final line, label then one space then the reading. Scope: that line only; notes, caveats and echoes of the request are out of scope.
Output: 12:20
